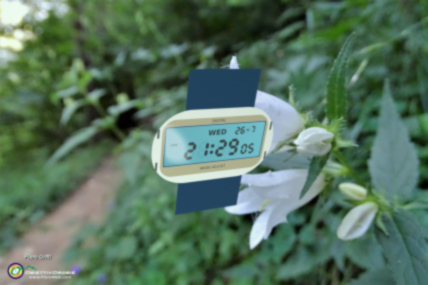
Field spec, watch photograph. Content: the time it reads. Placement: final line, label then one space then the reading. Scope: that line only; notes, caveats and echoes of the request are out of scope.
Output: 21:29:05
